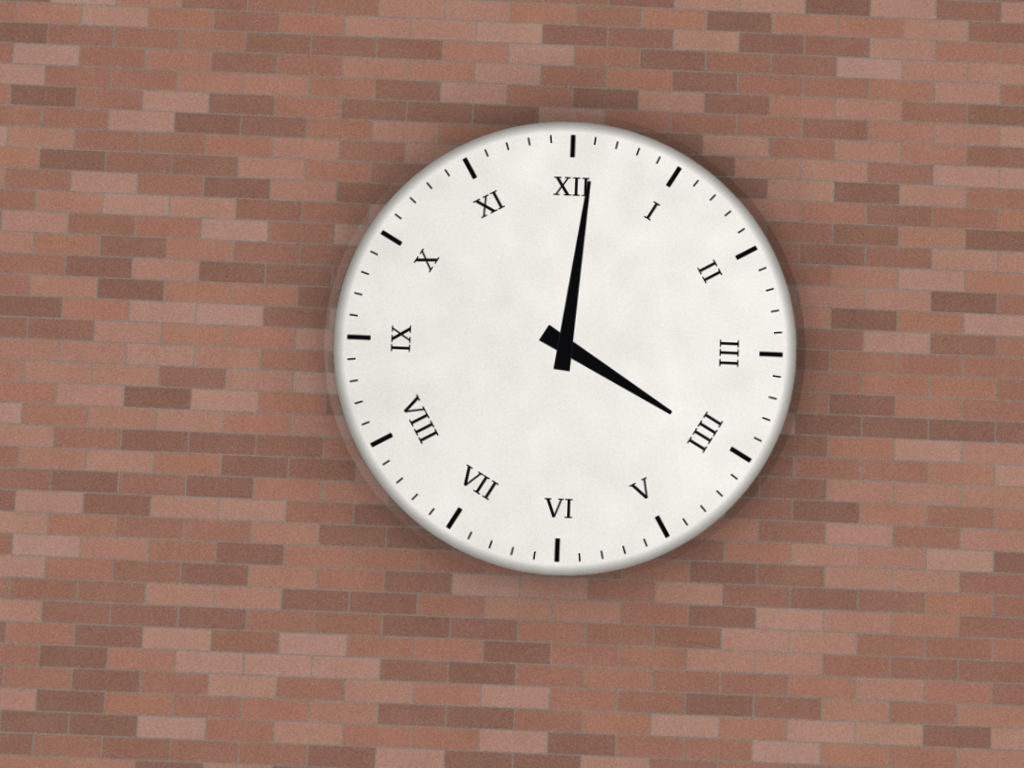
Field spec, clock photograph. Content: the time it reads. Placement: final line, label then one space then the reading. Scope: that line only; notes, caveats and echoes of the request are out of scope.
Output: 4:01
